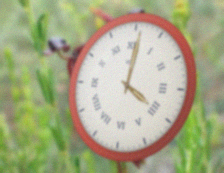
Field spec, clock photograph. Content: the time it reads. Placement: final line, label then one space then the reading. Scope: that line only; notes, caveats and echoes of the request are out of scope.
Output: 4:01
